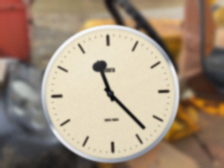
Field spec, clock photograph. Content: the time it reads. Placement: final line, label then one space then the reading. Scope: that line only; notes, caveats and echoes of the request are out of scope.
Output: 11:23
